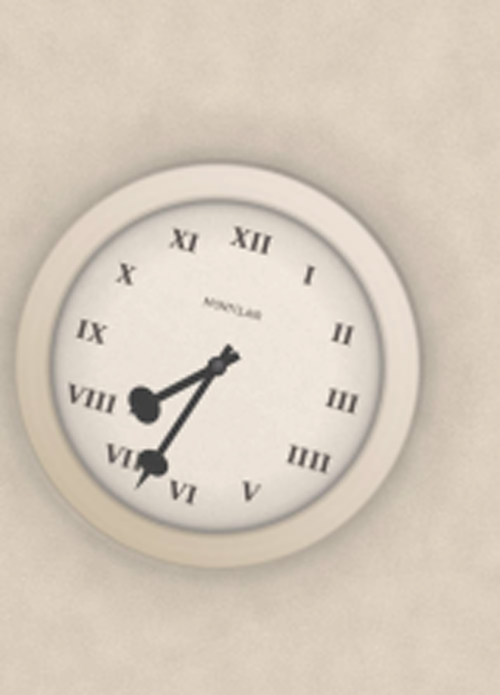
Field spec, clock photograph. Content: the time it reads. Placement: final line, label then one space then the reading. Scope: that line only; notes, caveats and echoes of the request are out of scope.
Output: 7:33
